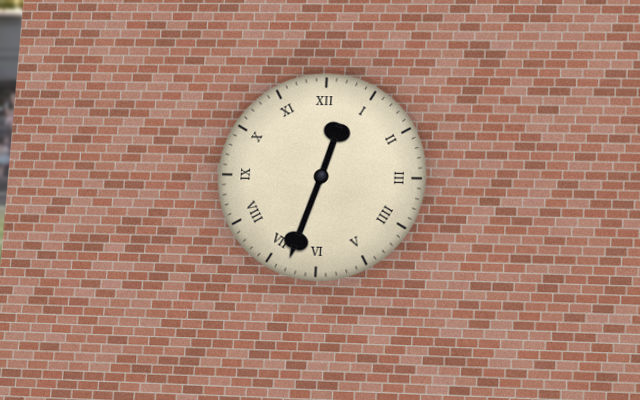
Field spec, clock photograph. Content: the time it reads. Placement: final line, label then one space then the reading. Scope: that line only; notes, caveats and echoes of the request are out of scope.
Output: 12:33
